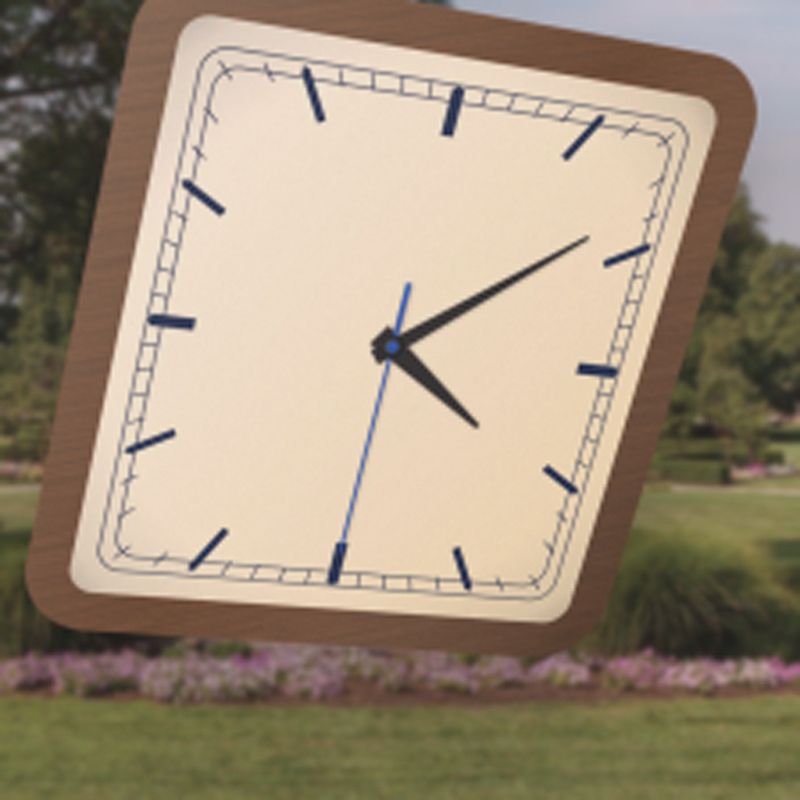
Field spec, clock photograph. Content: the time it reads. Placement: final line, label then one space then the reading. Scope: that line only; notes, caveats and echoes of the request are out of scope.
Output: 4:08:30
